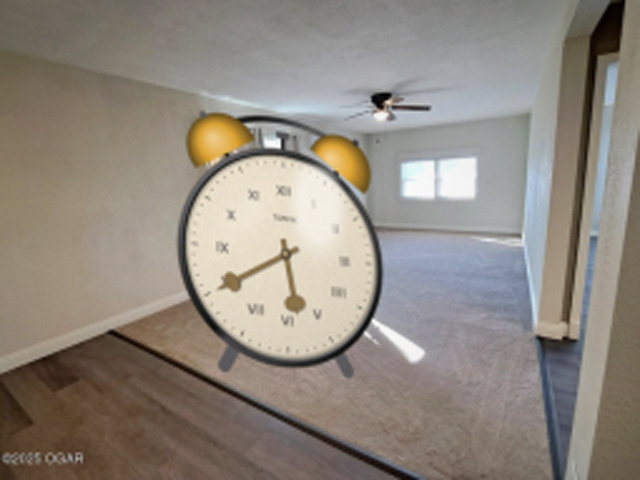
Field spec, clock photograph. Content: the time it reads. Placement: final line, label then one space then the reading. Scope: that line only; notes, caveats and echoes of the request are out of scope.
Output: 5:40
